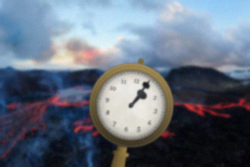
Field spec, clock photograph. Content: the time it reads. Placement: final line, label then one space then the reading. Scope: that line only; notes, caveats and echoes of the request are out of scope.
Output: 1:04
